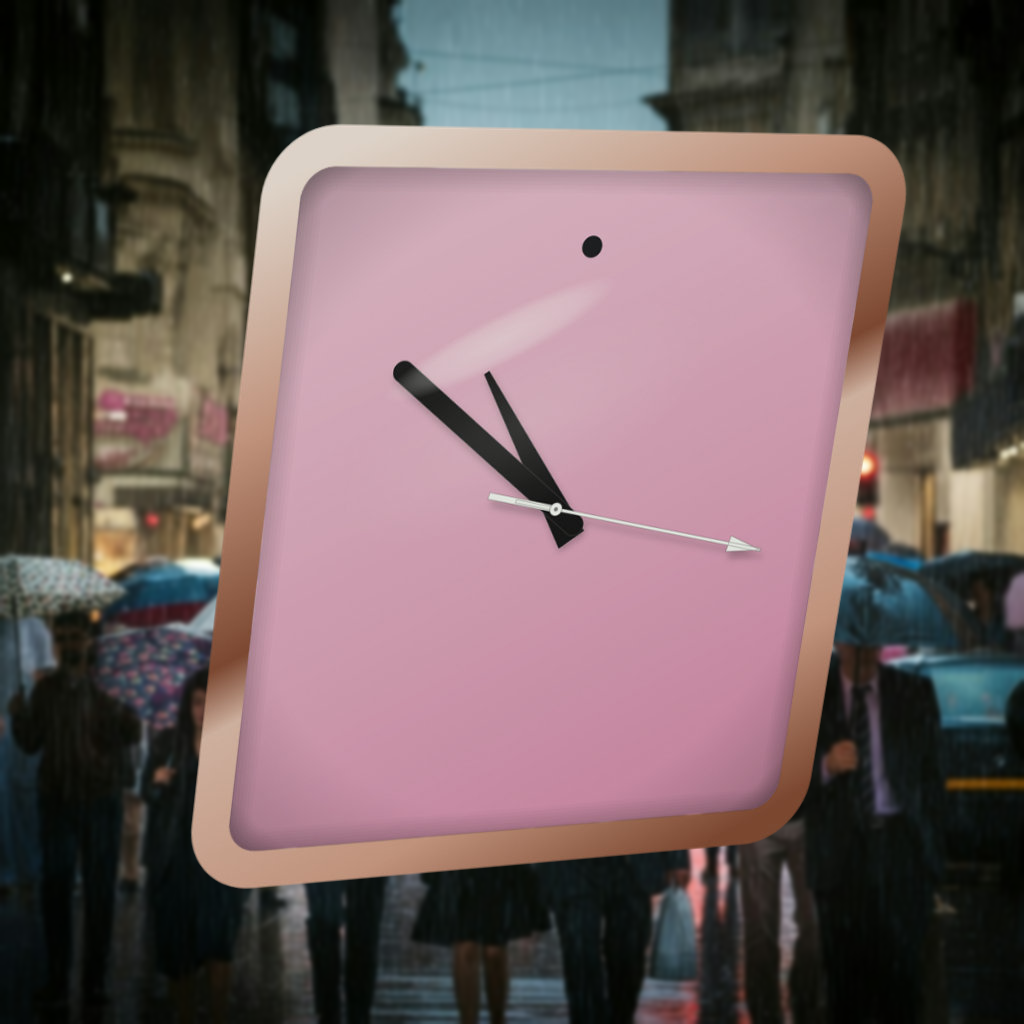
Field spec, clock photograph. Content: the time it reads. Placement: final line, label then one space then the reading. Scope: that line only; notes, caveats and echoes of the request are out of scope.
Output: 10:51:17
